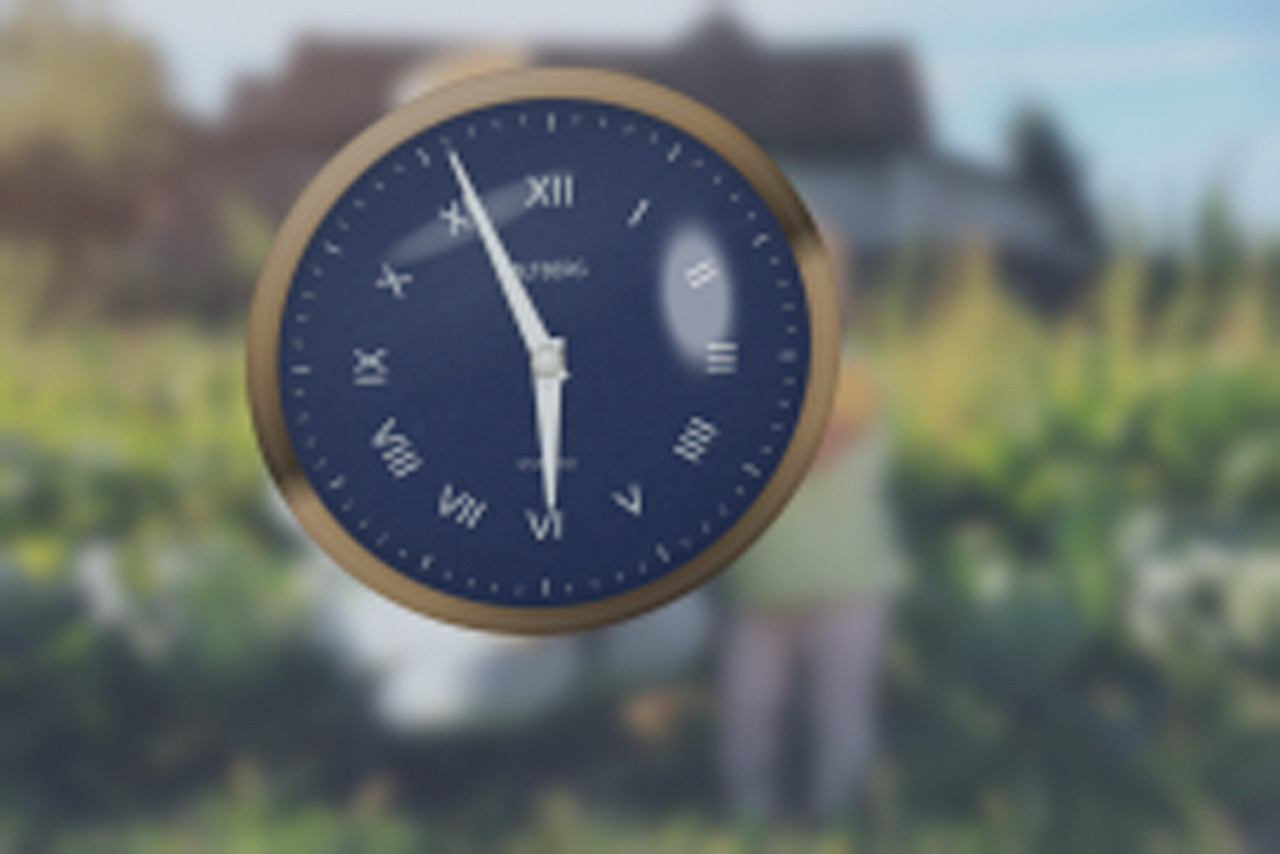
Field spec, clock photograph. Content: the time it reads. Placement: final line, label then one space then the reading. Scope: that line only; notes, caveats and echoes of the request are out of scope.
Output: 5:56
